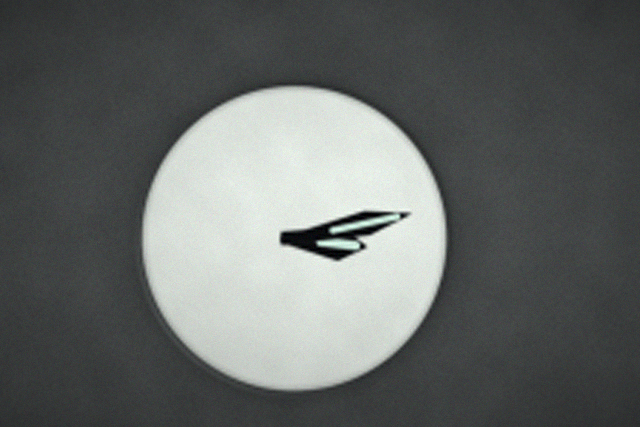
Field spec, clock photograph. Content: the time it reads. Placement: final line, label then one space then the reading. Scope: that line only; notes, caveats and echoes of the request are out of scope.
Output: 3:13
